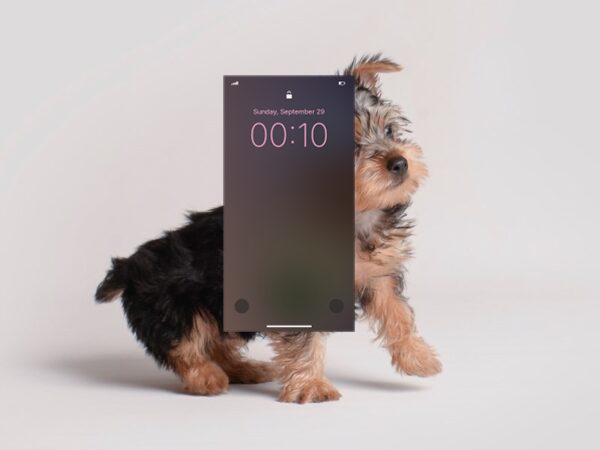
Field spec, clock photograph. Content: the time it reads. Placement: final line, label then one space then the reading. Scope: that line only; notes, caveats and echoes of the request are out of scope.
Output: 0:10
